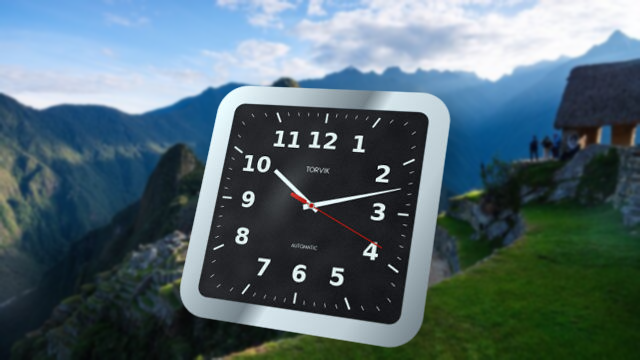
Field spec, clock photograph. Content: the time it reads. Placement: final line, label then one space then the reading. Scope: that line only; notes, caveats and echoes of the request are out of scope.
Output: 10:12:19
